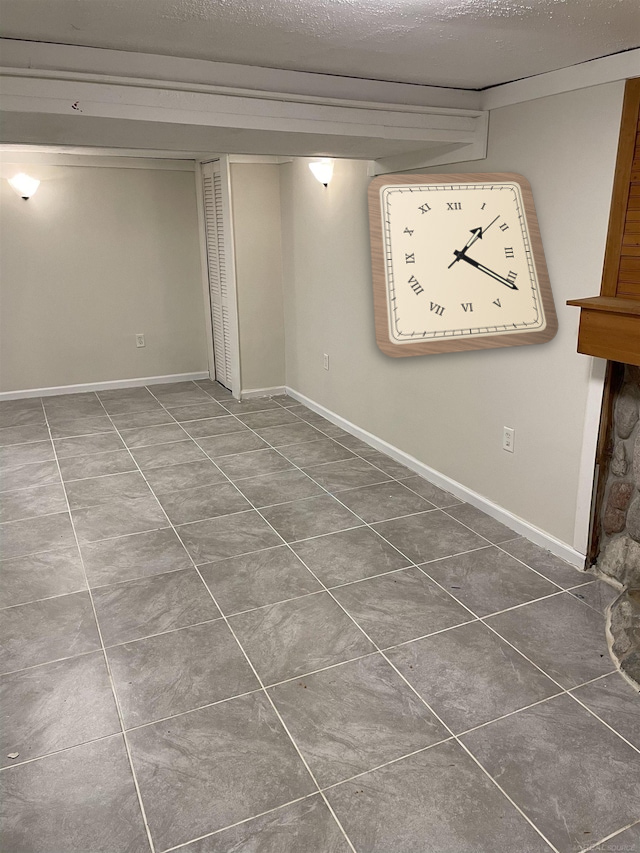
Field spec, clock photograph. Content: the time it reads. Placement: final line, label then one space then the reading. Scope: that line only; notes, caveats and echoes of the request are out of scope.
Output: 1:21:08
